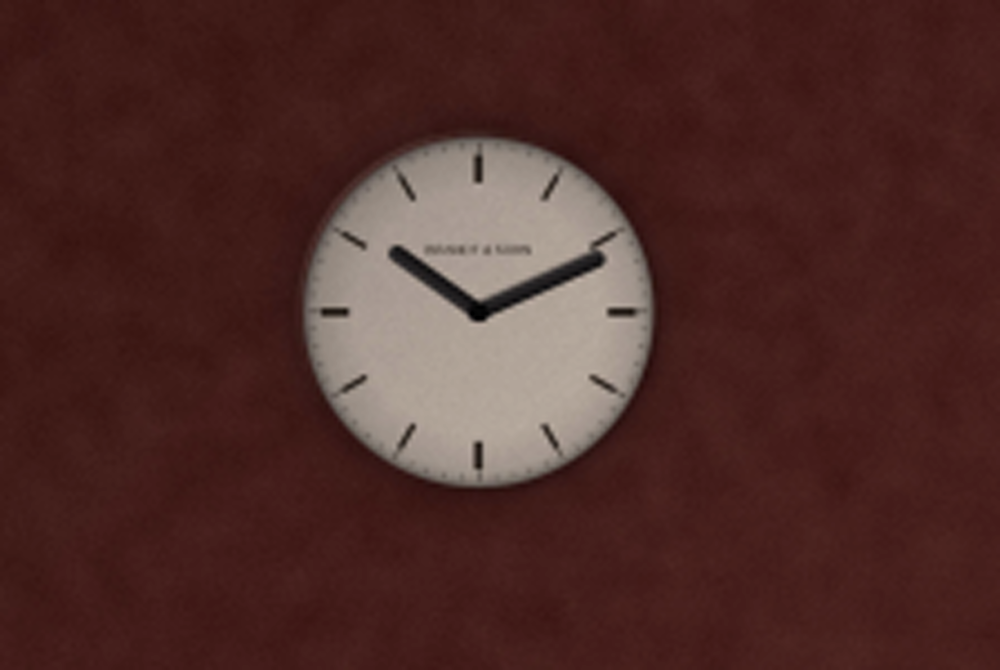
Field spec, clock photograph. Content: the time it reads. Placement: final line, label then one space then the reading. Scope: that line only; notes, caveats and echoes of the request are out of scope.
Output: 10:11
